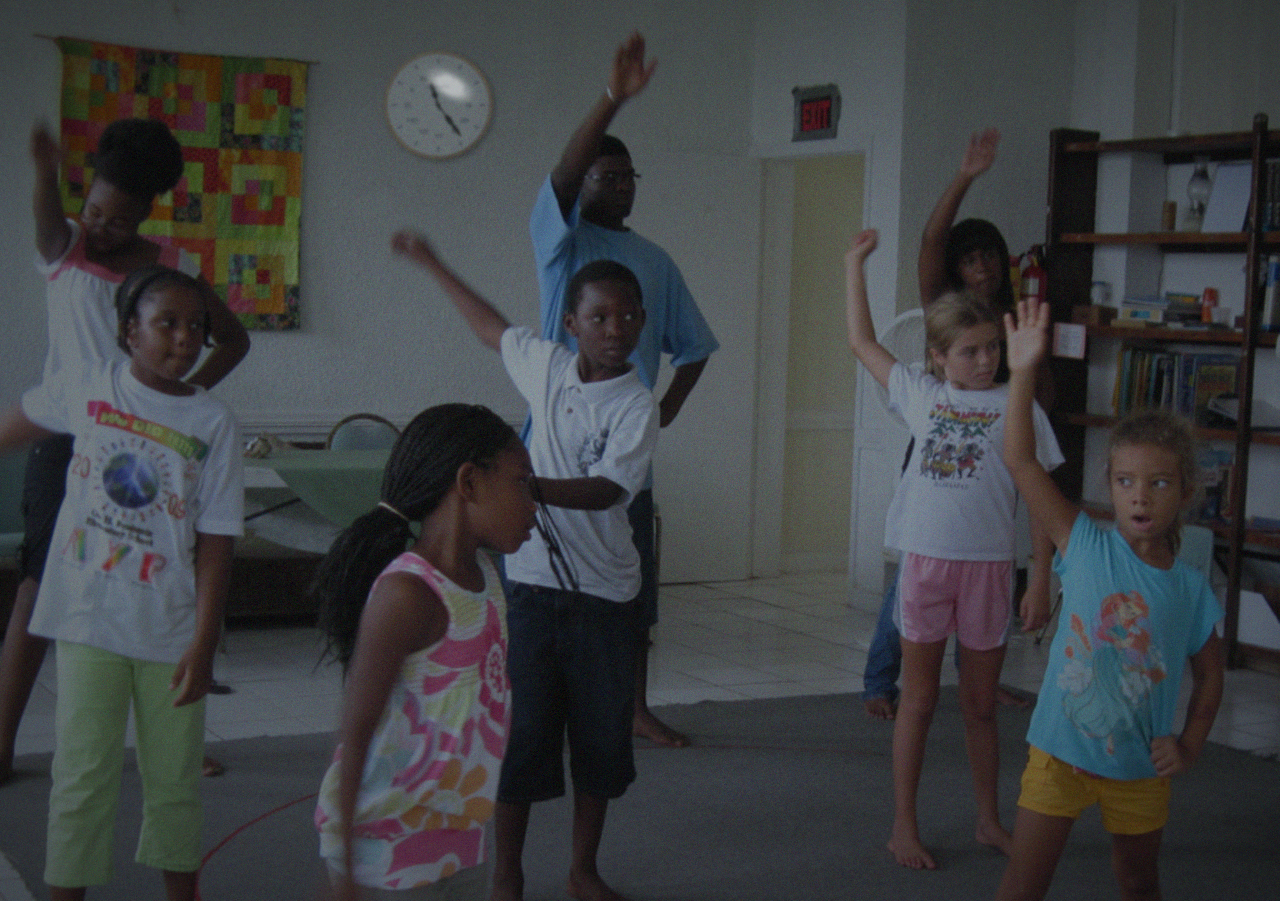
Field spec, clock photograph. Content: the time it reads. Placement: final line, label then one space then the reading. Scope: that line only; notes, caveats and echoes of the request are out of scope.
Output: 11:24
